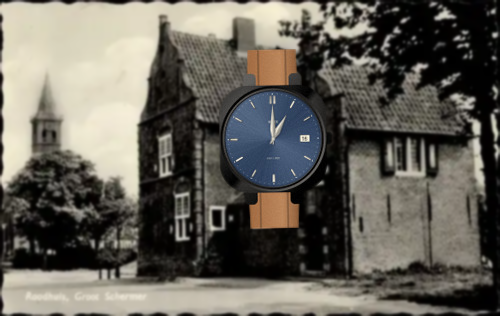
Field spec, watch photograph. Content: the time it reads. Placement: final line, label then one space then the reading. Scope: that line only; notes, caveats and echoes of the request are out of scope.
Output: 1:00
